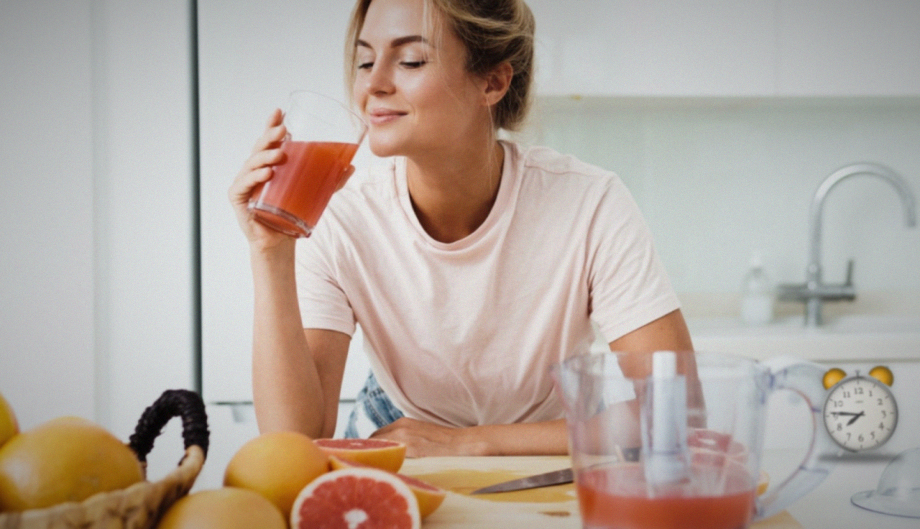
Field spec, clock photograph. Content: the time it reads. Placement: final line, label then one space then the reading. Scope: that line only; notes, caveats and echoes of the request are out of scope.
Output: 7:46
